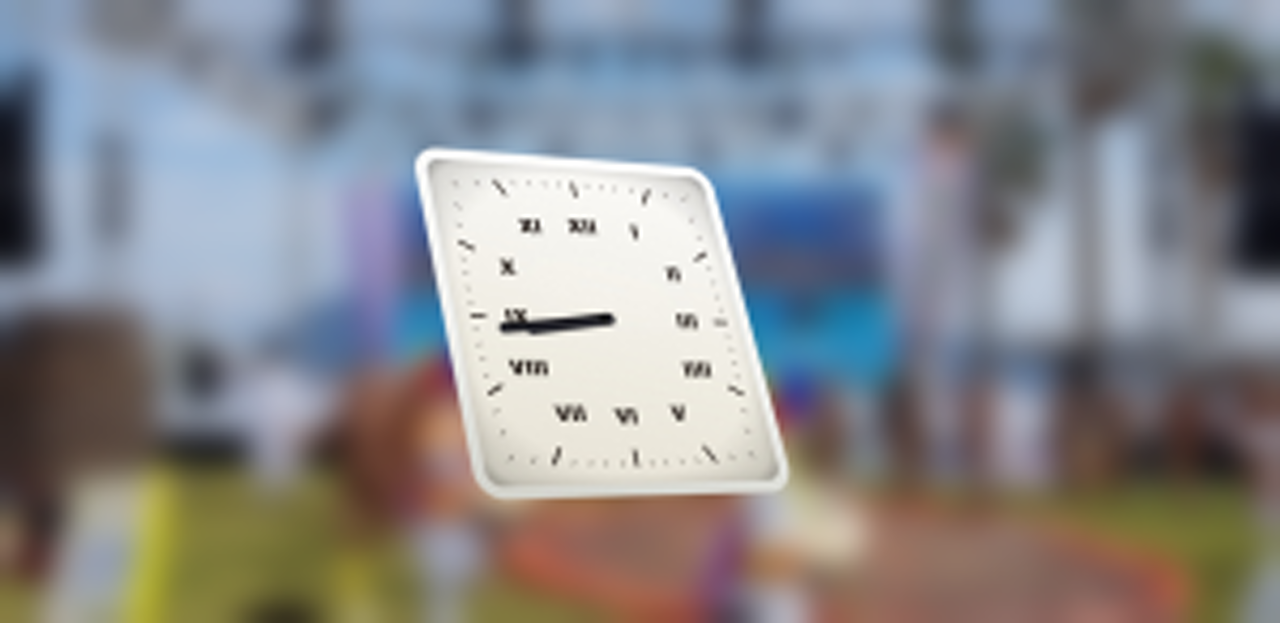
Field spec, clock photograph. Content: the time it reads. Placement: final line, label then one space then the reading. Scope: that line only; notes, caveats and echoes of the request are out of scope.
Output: 8:44
